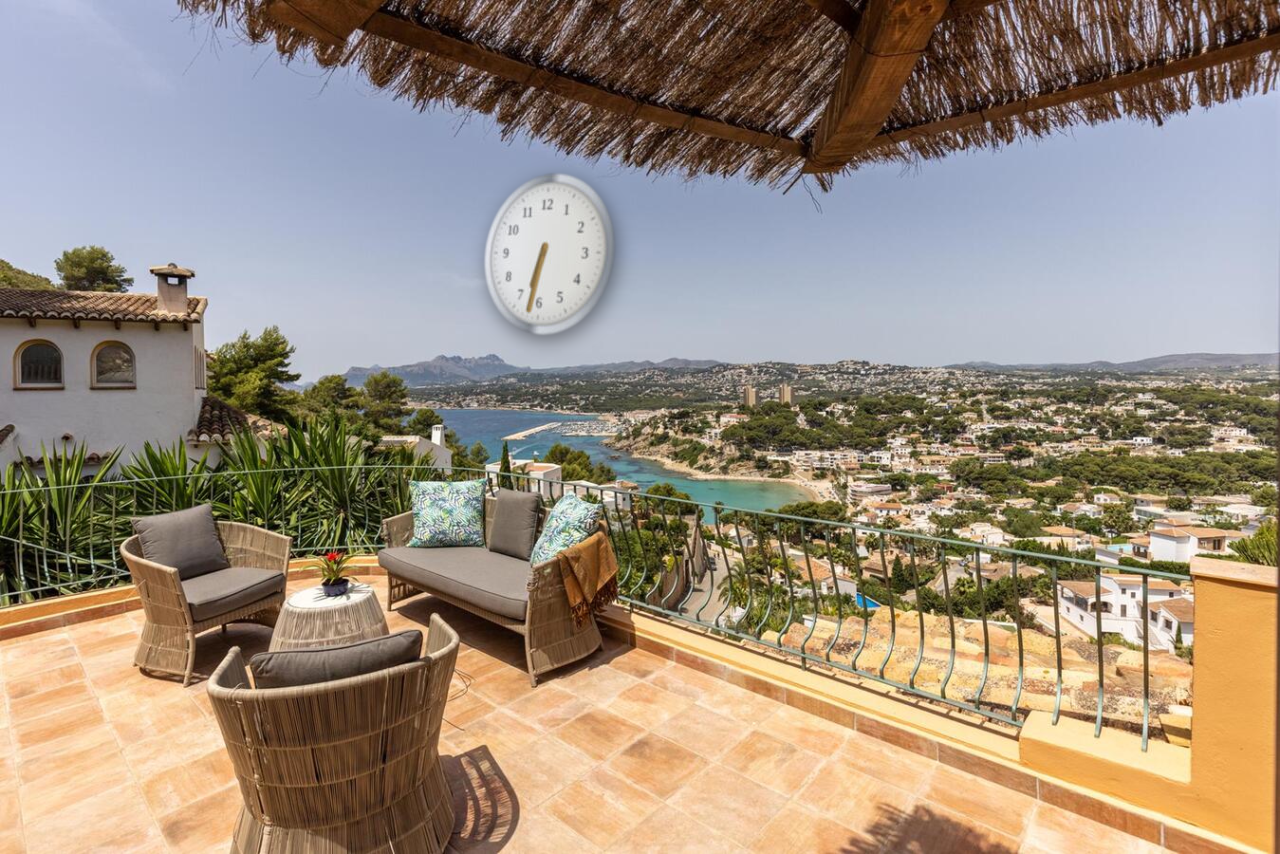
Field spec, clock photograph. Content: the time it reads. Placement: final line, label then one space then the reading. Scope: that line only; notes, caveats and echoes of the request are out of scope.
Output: 6:32
